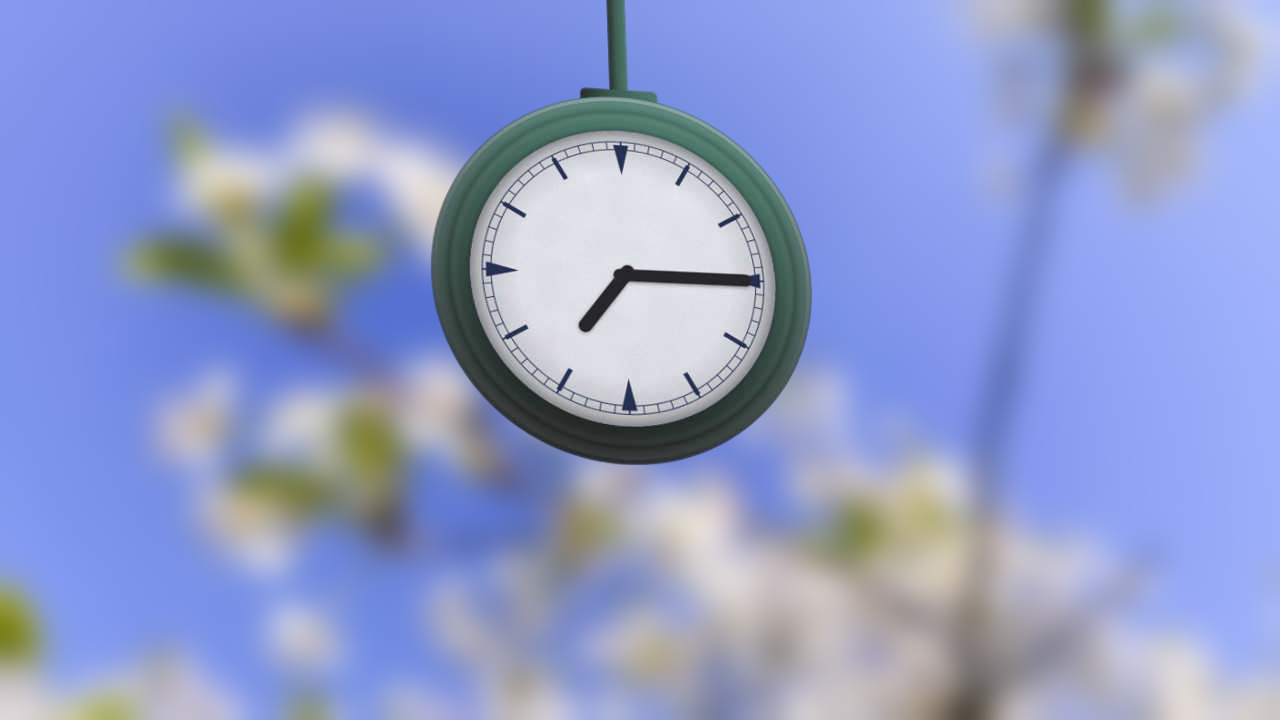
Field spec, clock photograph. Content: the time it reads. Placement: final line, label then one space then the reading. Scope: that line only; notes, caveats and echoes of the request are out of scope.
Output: 7:15
